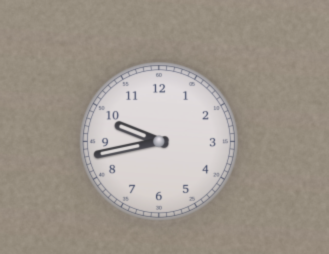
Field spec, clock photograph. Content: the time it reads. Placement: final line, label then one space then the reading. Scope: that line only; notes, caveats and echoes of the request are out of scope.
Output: 9:43
